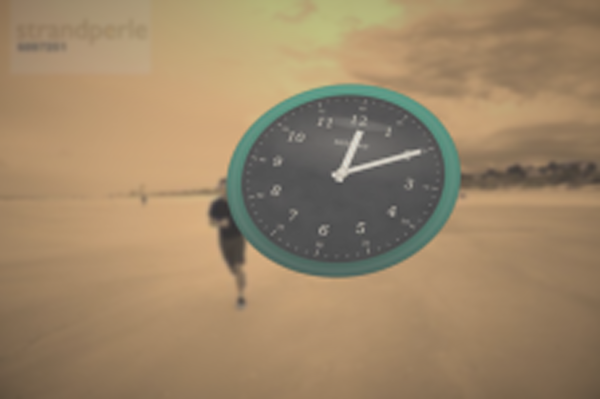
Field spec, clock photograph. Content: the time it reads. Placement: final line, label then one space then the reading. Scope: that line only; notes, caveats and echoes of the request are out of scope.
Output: 12:10
